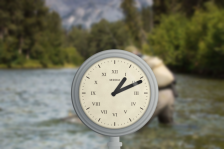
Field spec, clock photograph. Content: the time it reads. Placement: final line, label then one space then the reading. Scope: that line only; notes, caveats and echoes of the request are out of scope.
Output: 1:11
